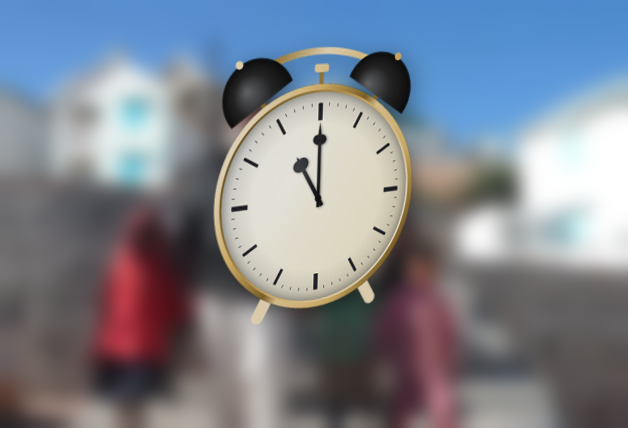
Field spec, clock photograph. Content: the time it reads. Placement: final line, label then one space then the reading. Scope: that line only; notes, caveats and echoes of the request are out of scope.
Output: 11:00
